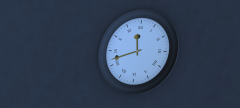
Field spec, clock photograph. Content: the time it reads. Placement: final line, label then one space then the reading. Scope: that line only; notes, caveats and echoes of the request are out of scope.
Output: 11:42
